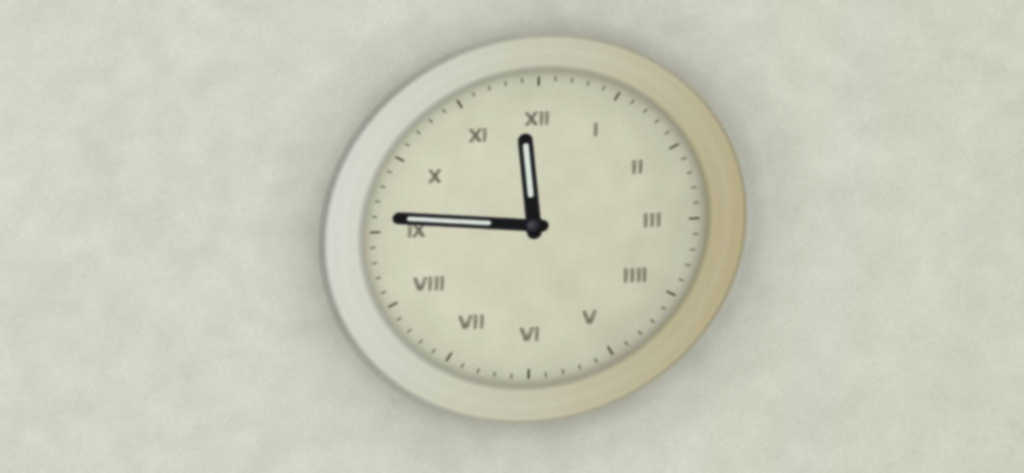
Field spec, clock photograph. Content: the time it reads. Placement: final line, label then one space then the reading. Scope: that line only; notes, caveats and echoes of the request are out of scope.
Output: 11:46
